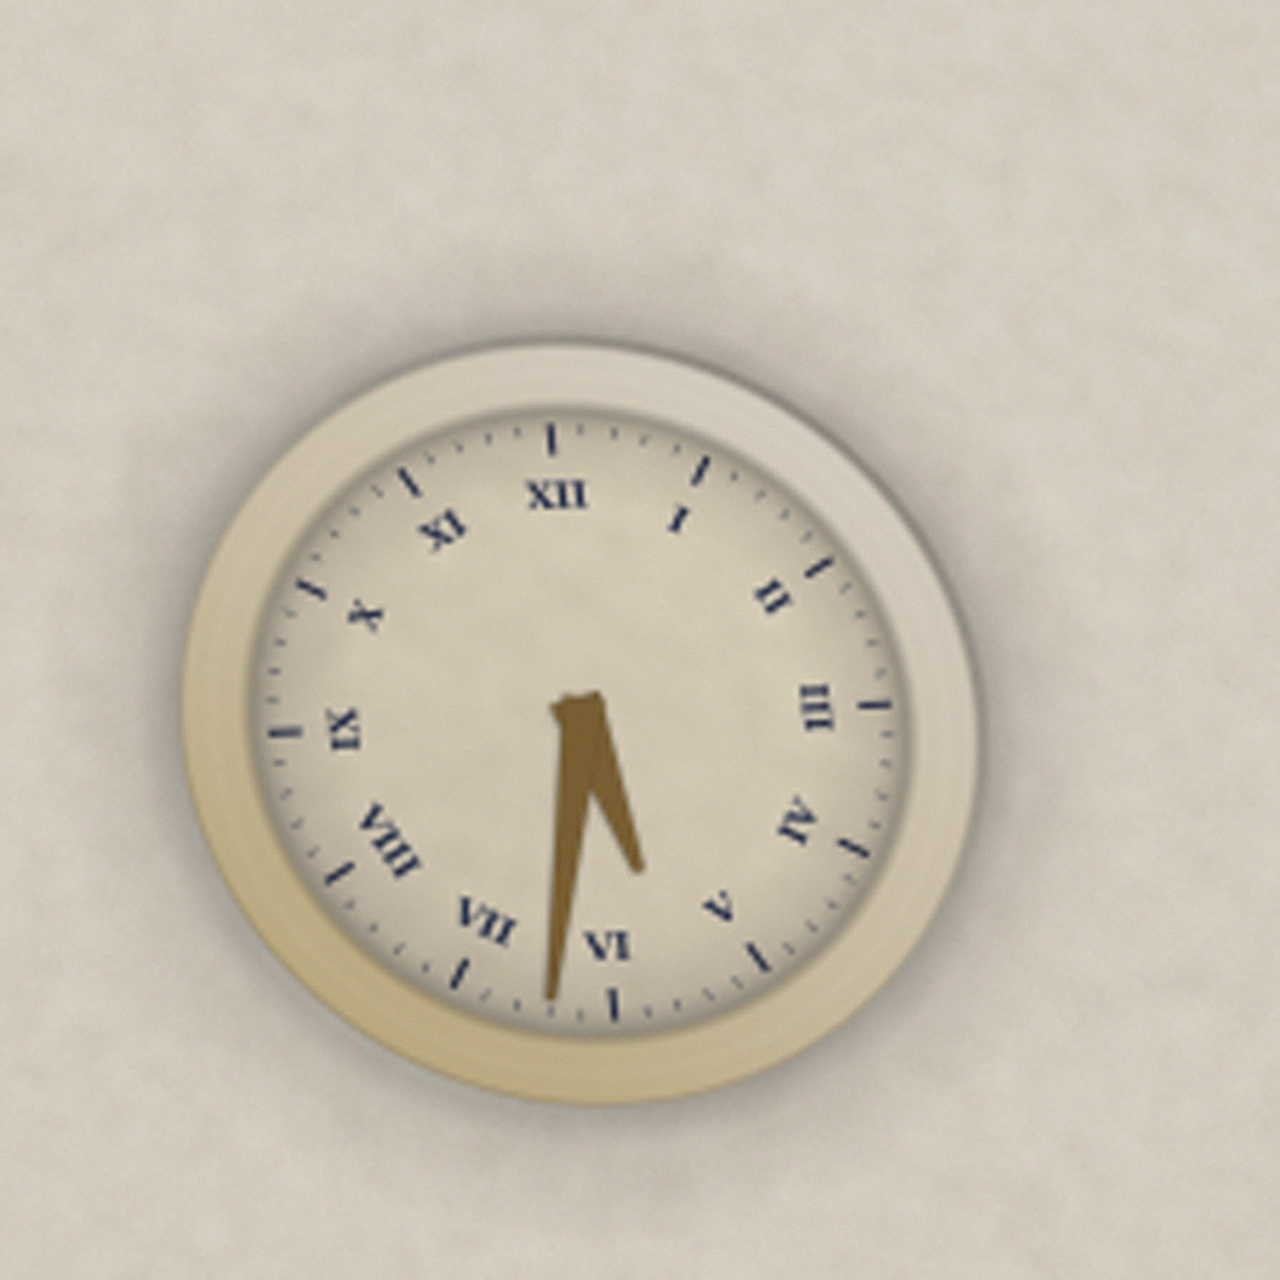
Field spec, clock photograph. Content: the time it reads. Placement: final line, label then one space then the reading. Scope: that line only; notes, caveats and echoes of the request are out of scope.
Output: 5:32
